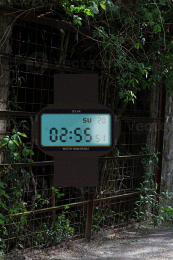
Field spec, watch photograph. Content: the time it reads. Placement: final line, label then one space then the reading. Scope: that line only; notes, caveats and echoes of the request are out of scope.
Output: 2:55:51
